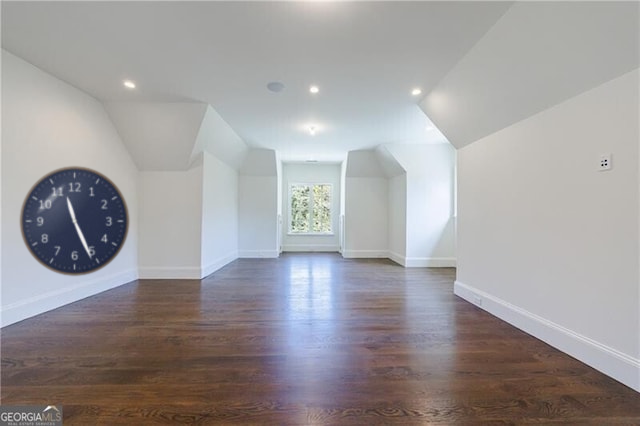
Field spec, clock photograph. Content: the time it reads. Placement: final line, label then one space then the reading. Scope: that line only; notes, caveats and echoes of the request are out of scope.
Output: 11:26
